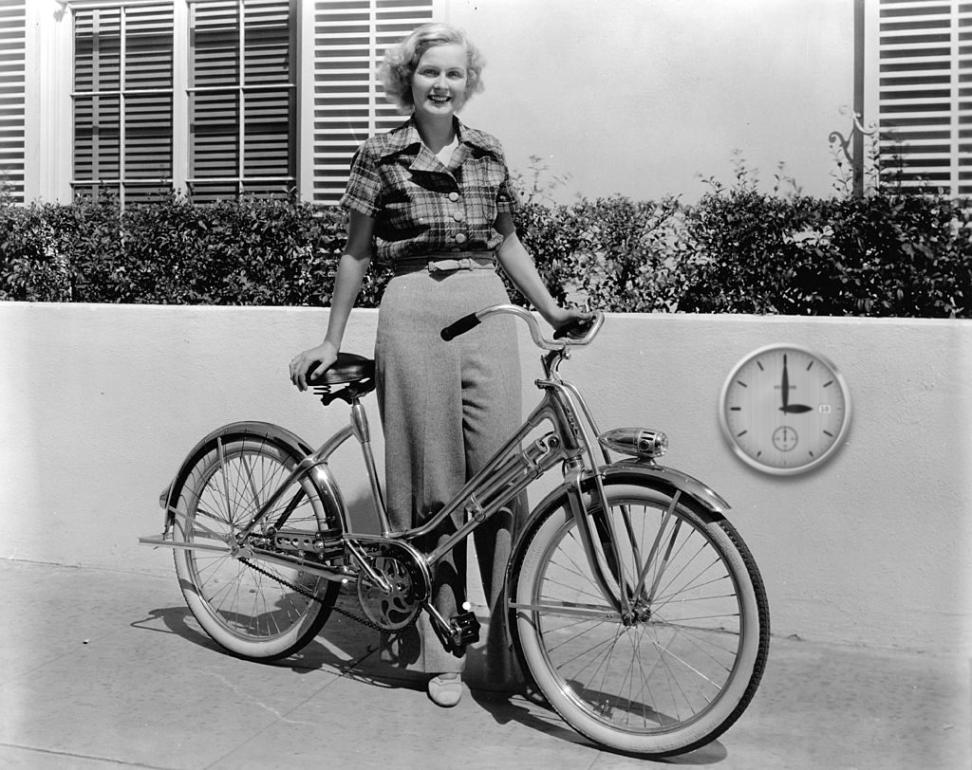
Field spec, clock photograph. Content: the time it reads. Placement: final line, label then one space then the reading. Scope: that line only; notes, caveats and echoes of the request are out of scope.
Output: 3:00
